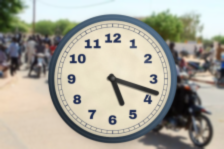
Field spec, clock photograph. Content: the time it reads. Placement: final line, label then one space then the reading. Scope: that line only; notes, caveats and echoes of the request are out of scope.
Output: 5:18
